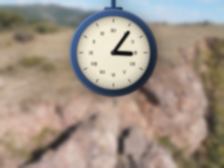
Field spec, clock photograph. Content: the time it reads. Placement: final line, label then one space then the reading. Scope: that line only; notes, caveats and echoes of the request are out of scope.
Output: 3:06
